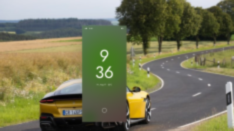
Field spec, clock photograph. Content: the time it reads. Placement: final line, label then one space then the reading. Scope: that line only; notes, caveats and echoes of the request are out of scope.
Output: 9:36
